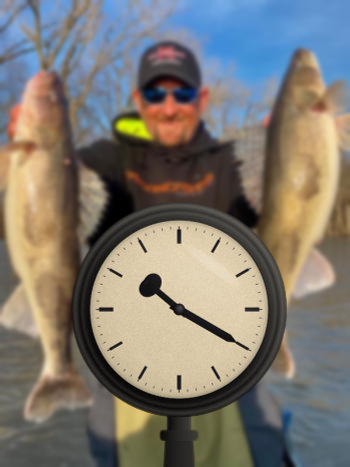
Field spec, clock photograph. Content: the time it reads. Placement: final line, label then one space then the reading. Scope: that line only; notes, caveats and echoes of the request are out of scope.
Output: 10:20
